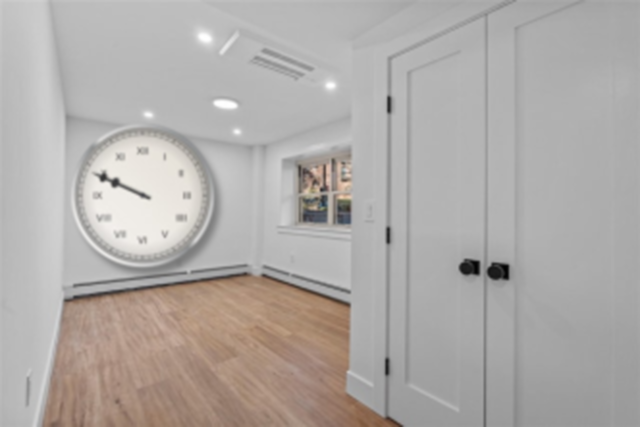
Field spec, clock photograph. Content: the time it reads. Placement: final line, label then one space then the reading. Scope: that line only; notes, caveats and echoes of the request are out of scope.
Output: 9:49
